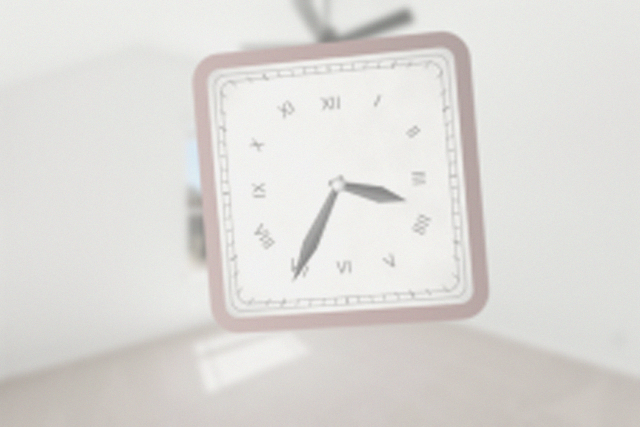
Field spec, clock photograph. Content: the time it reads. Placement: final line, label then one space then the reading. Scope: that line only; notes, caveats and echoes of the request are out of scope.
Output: 3:35
